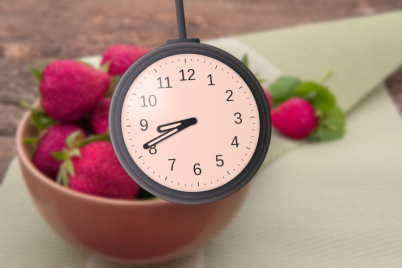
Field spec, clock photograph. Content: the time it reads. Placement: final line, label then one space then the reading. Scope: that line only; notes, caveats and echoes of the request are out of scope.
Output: 8:41
